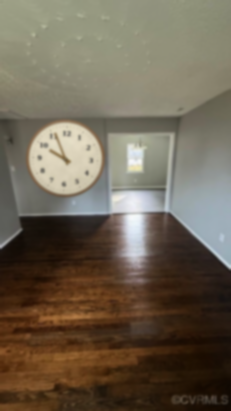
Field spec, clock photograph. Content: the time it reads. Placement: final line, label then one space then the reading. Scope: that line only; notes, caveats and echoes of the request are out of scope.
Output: 9:56
